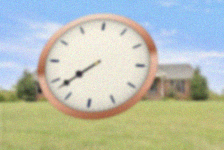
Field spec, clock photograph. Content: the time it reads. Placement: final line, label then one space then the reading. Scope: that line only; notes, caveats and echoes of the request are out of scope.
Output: 7:38
